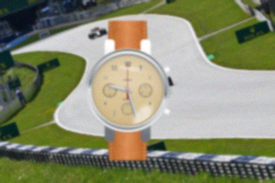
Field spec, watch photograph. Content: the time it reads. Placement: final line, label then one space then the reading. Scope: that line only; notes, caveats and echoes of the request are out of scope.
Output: 9:27
